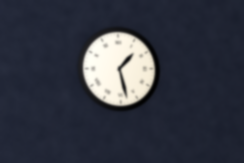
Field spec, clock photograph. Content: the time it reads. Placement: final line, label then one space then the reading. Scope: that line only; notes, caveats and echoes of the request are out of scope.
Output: 1:28
